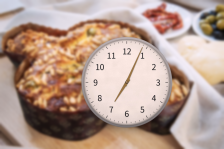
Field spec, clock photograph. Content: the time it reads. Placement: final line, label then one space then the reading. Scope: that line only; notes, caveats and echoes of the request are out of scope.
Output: 7:04
